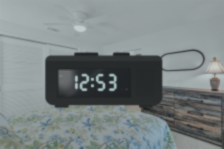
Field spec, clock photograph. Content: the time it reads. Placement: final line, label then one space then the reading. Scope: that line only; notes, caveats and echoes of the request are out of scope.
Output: 12:53
